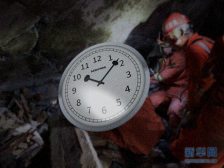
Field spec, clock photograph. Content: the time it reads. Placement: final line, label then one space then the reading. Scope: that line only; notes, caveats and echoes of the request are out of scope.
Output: 10:08
